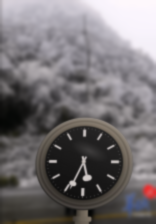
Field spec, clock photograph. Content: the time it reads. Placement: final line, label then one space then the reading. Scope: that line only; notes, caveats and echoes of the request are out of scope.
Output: 5:34
